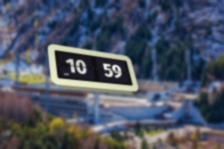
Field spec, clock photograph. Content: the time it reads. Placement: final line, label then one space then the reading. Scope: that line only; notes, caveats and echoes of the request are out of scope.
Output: 10:59
